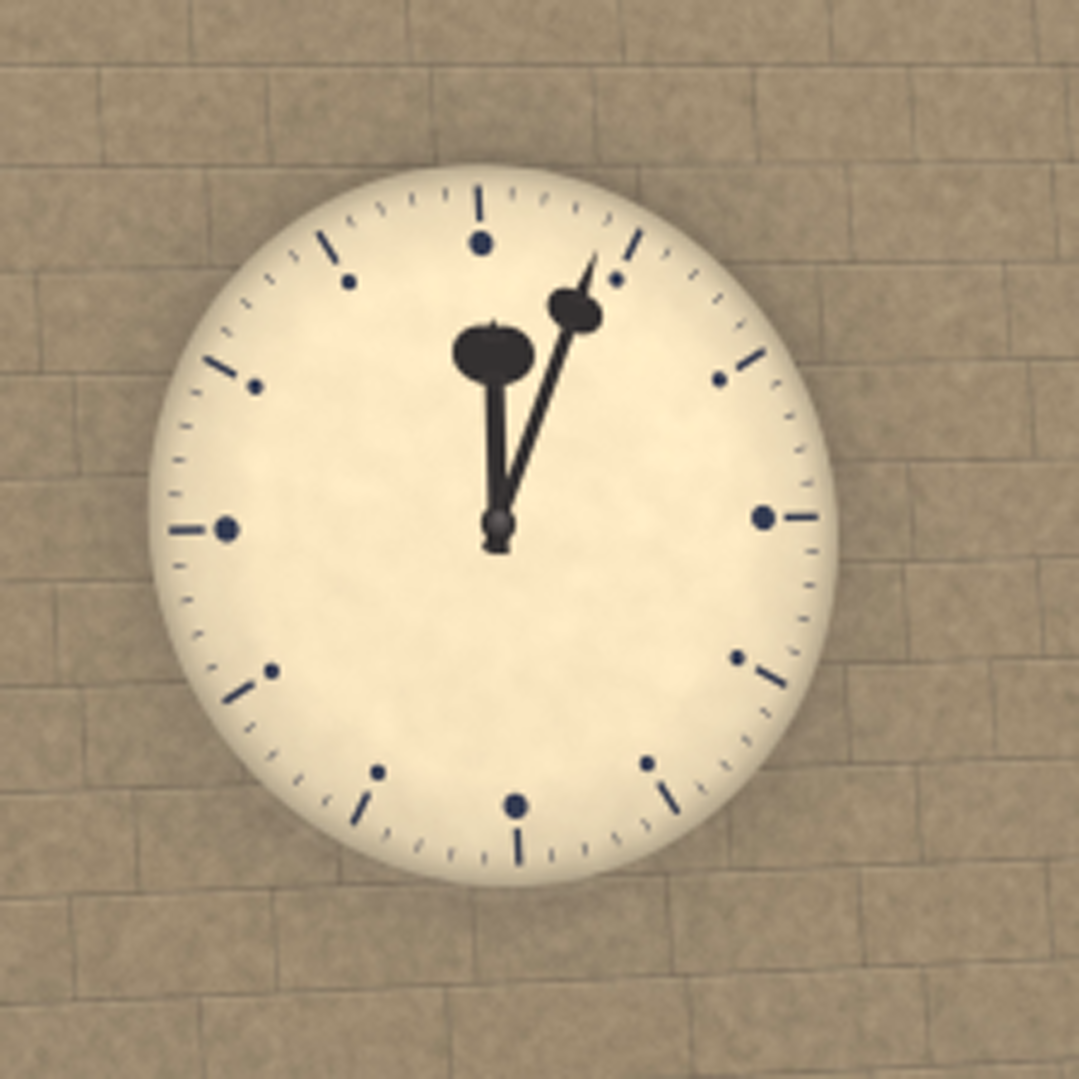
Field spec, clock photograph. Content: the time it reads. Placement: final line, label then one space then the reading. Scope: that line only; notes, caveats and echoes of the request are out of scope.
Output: 12:04
